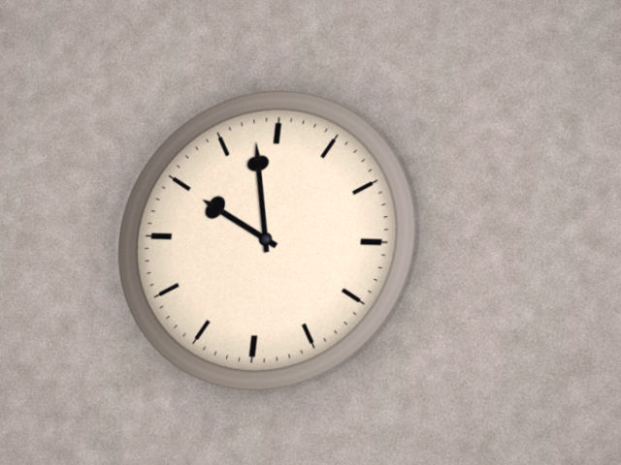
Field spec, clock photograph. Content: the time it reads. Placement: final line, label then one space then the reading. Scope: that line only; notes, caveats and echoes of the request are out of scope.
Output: 9:58
